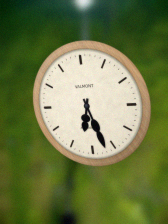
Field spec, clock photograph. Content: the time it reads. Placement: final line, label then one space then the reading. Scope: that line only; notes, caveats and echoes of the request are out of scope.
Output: 6:27
